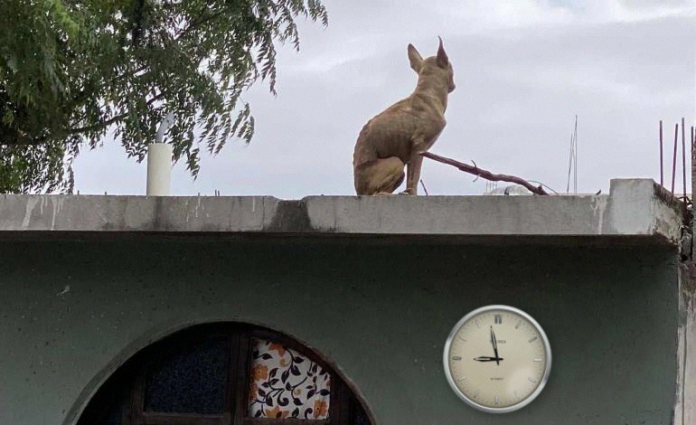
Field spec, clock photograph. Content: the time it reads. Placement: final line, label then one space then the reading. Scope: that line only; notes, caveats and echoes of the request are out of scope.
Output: 8:58
